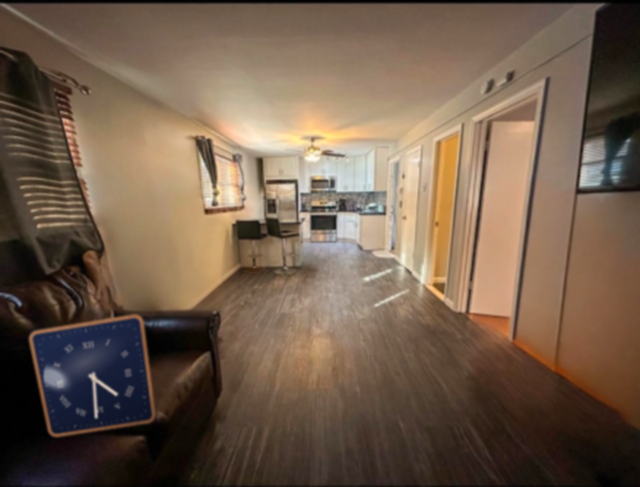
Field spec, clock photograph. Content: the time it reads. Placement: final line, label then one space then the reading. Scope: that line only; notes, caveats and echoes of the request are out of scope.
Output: 4:31
